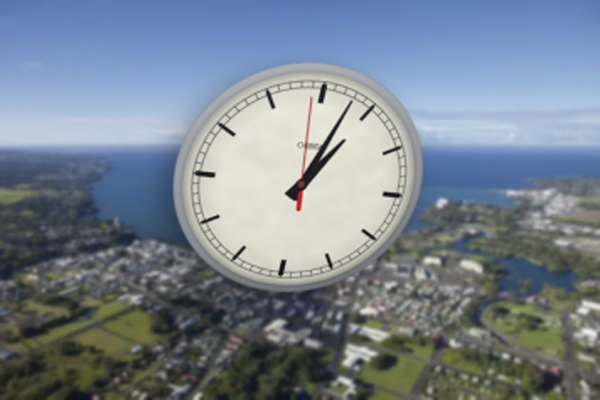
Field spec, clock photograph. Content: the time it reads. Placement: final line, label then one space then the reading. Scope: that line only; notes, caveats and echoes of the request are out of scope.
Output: 1:02:59
